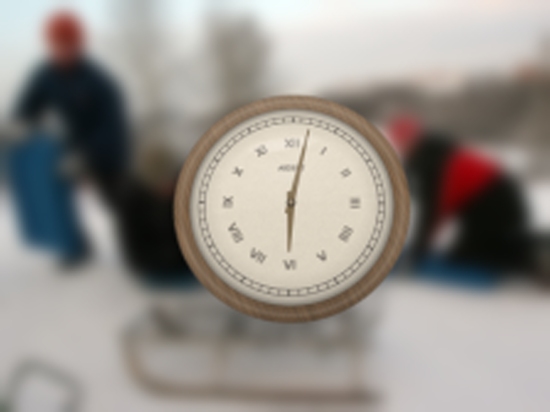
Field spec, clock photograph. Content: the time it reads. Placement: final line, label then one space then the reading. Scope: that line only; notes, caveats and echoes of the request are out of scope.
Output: 6:02
